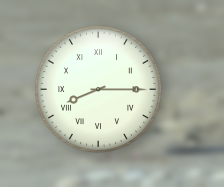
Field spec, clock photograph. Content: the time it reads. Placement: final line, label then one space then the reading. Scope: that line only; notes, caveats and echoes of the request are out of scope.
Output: 8:15
